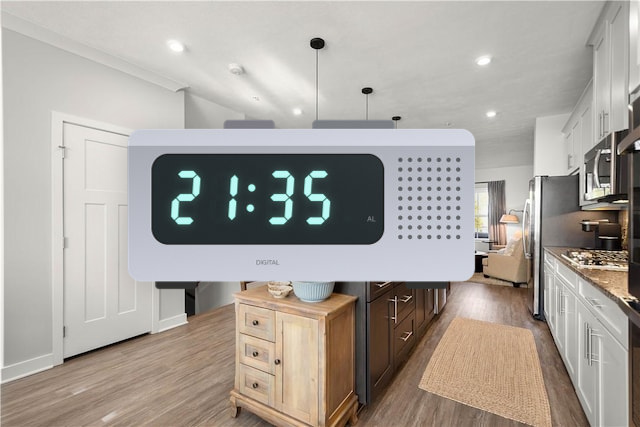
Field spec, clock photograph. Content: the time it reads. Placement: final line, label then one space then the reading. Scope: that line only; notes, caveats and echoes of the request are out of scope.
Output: 21:35
